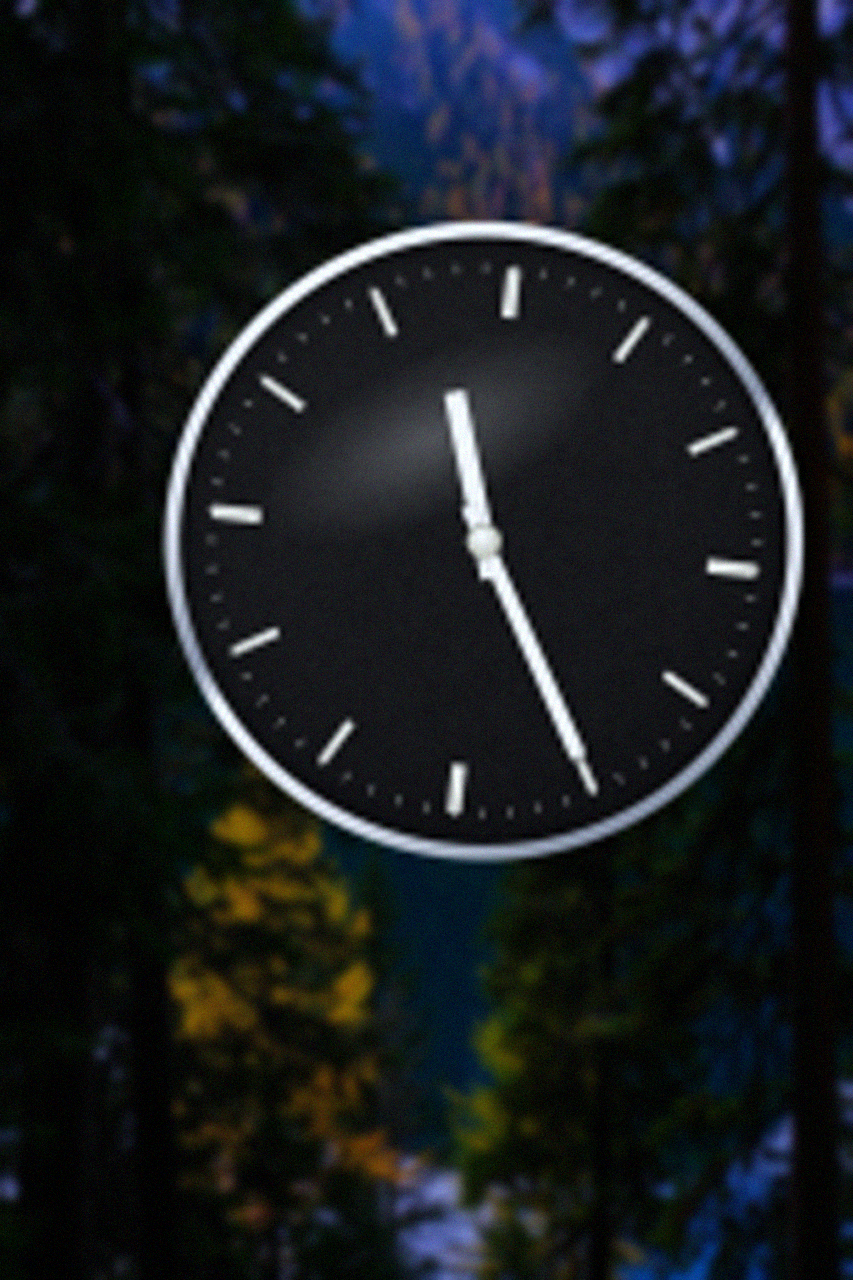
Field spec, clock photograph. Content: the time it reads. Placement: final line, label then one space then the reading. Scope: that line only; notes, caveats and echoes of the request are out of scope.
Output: 11:25
